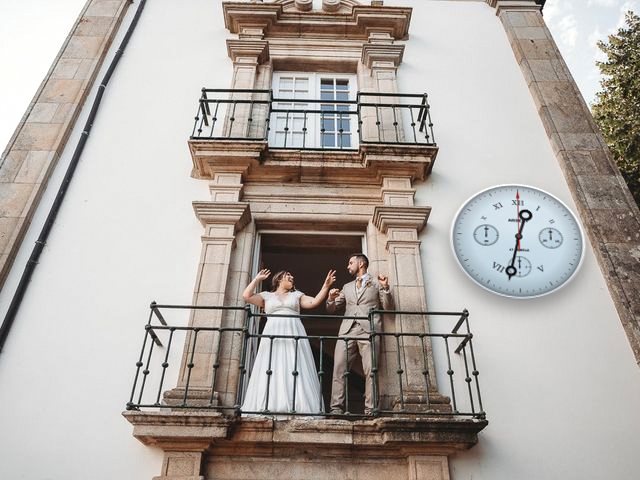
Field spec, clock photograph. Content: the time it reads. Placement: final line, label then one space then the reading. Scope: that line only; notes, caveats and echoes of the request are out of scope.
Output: 12:32
